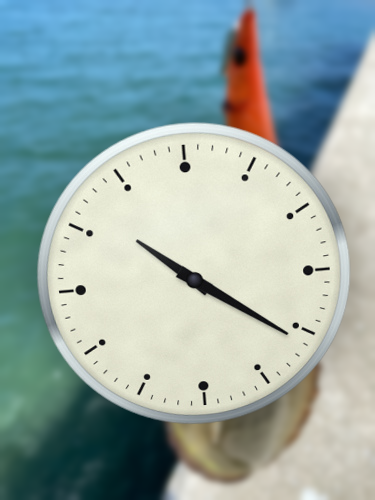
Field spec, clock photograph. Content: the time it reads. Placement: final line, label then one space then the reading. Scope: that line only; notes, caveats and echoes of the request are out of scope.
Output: 10:21
